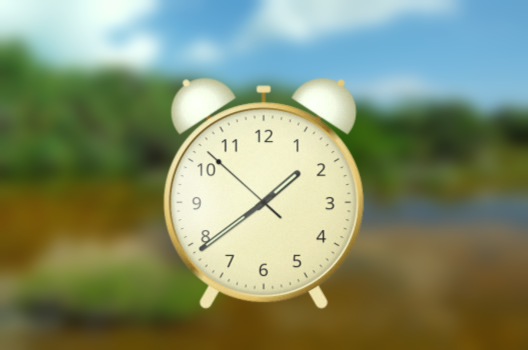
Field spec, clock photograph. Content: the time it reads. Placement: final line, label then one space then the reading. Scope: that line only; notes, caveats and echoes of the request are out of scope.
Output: 1:38:52
